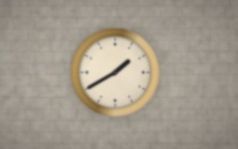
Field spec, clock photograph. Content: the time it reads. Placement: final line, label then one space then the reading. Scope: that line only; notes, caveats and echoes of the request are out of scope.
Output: 1:40
